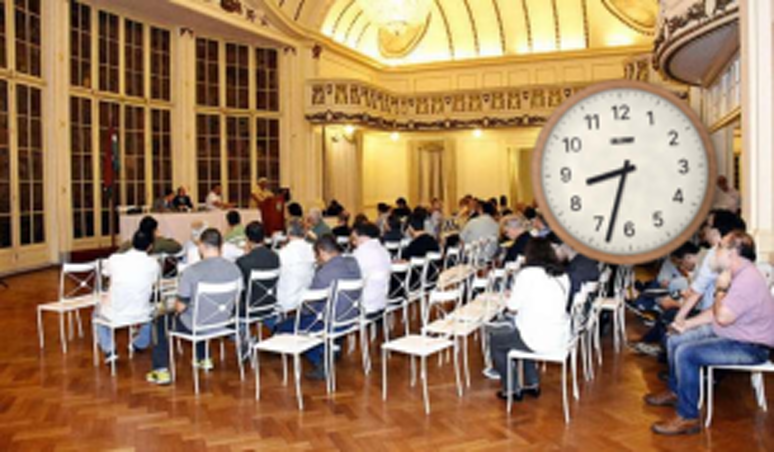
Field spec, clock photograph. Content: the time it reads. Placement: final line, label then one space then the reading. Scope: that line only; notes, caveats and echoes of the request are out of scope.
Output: 8:33
